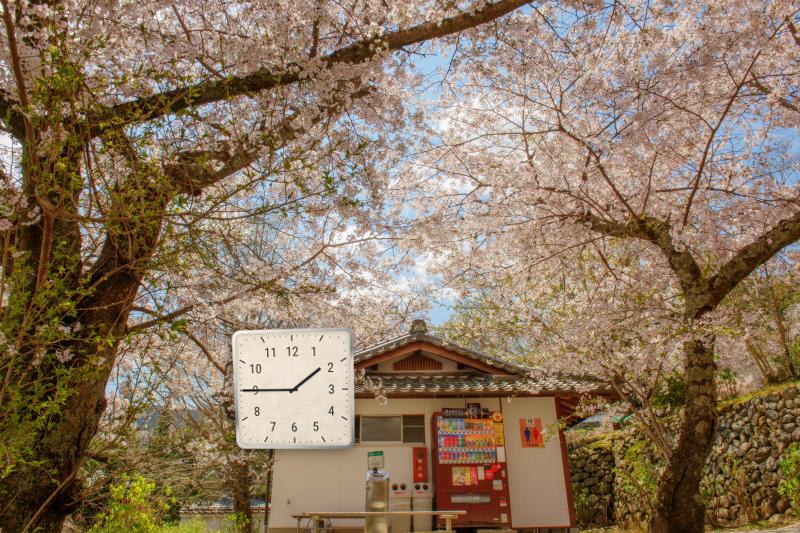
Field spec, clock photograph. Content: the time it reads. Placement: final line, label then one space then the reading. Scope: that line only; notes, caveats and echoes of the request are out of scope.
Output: 1:45
